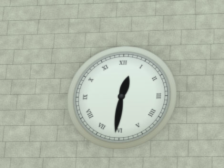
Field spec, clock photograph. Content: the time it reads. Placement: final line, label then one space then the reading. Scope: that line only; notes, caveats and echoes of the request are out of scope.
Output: 12:31
